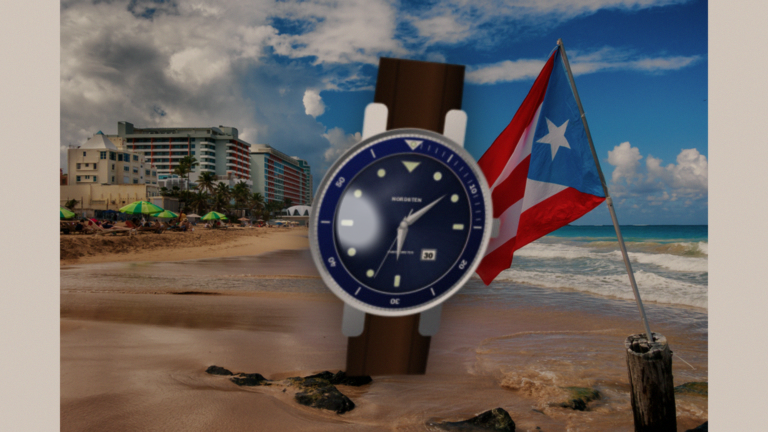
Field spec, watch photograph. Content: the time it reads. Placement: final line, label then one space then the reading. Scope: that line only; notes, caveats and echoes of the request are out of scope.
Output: 6:08:34
